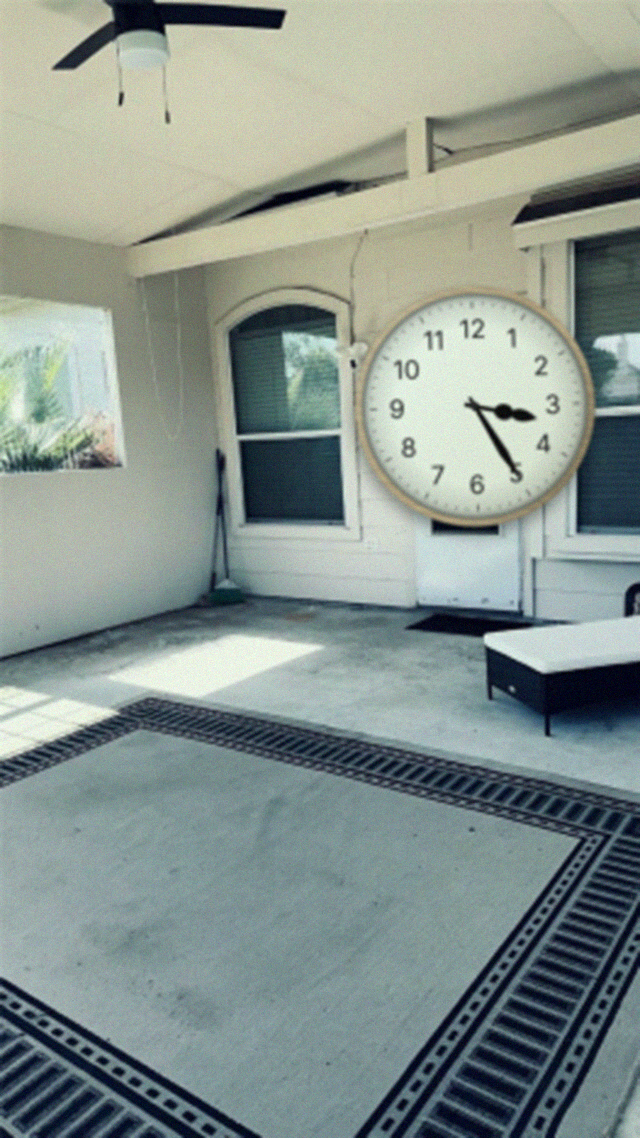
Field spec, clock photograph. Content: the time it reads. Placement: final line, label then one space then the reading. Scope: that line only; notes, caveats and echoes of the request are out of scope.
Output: 3:25
